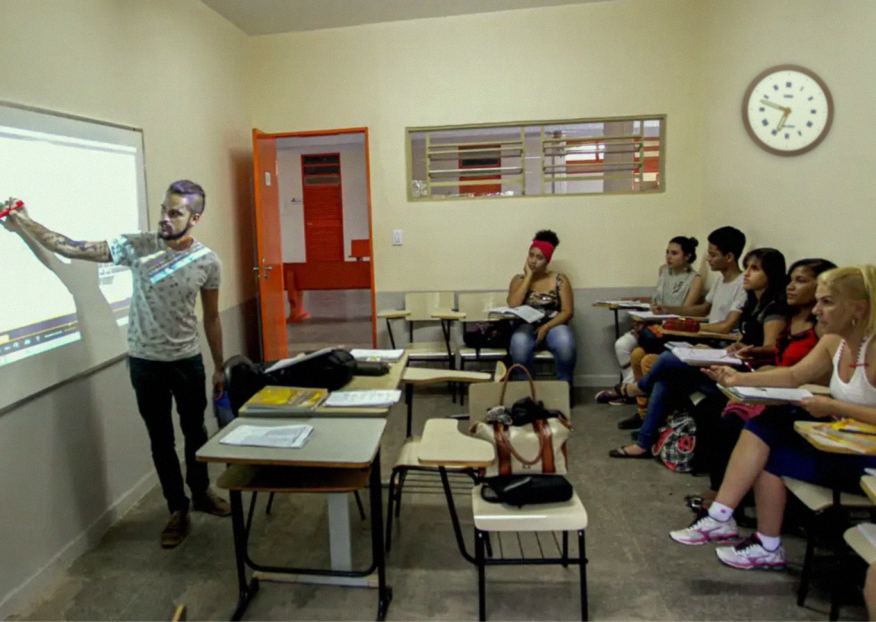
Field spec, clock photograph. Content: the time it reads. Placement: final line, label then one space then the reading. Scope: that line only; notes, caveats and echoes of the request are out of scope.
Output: 6:48
